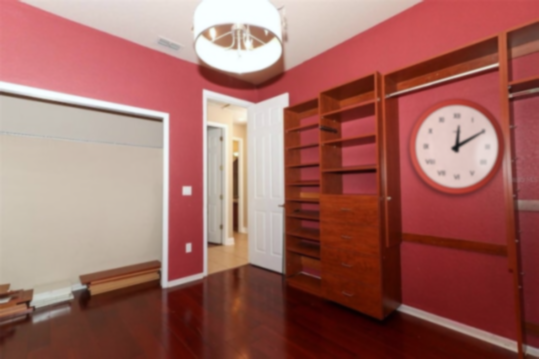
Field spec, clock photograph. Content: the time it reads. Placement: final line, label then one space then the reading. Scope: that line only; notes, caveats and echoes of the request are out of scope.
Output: 12:10
